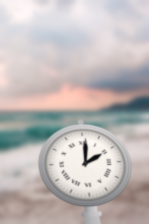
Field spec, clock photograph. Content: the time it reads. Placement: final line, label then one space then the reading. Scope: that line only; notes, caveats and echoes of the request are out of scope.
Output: 2:01
